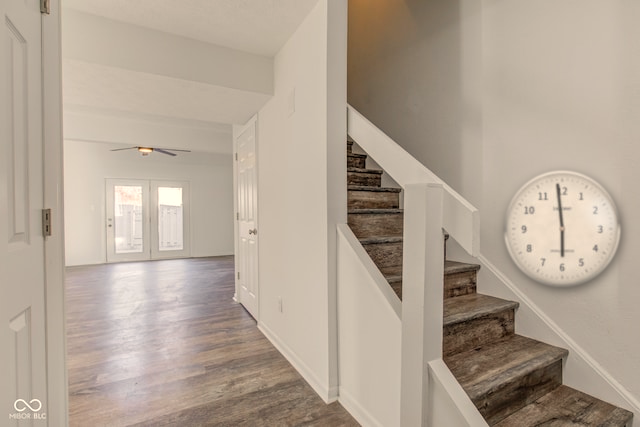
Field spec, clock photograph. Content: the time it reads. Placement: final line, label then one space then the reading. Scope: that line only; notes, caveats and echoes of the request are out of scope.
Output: 5:59
